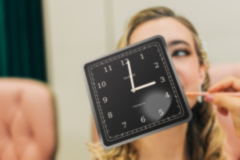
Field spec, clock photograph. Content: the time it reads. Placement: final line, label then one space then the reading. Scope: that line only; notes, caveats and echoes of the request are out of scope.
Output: 3:01
